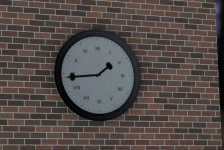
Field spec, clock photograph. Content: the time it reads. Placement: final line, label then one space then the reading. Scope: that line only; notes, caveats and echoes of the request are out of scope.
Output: 1:44
